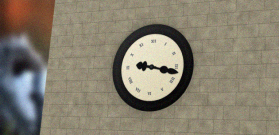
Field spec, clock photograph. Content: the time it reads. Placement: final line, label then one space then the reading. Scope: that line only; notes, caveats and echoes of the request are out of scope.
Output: 9:17
